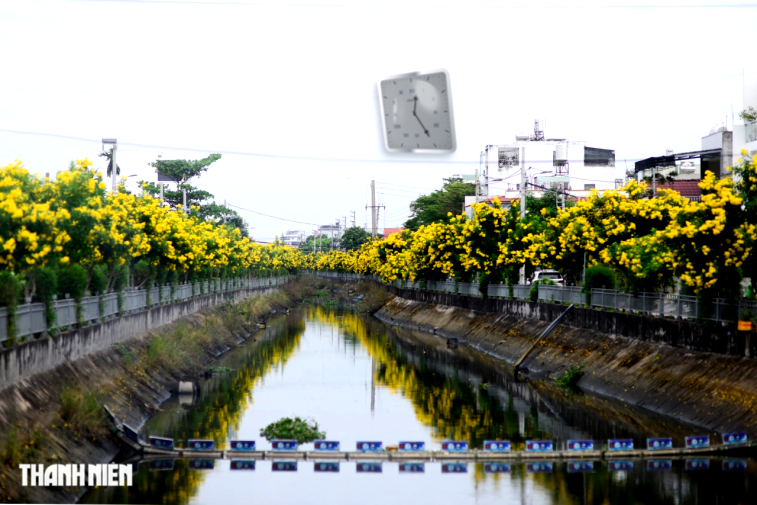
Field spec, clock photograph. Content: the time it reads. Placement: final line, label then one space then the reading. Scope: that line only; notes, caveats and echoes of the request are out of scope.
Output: 12:25
